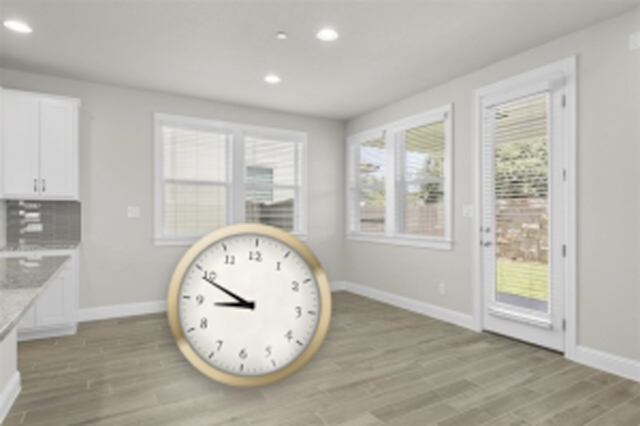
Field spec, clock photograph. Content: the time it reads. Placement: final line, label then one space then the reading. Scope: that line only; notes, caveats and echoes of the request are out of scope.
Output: 8:49
